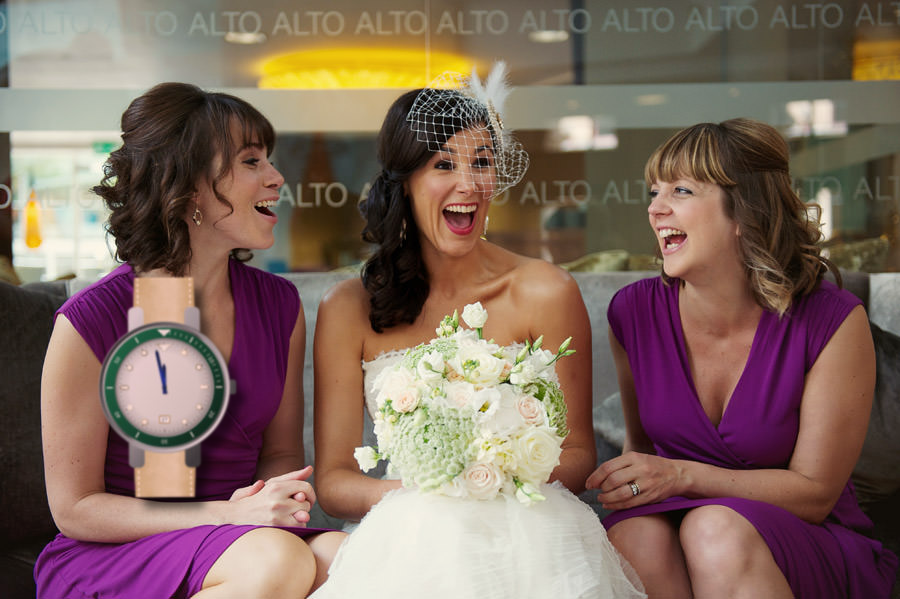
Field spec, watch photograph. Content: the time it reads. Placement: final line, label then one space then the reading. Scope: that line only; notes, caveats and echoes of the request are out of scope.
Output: 11:58
